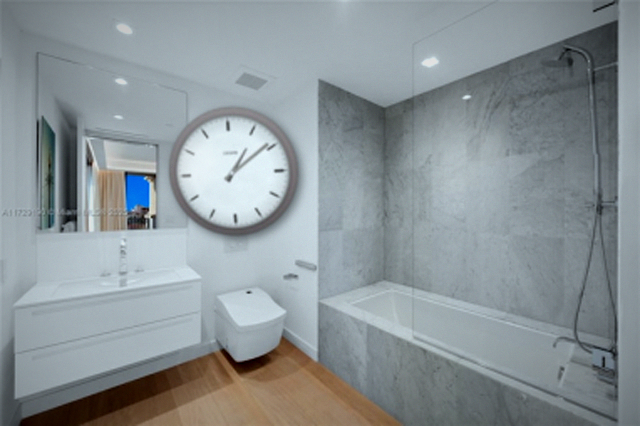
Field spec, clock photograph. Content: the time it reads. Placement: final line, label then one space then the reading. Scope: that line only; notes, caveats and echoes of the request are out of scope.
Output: 1:09
